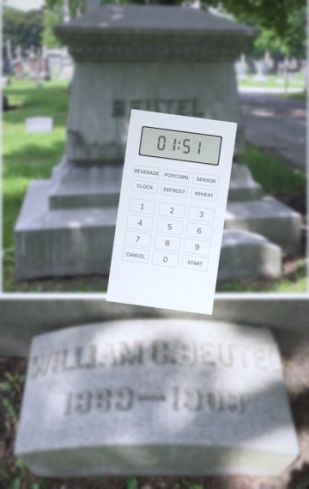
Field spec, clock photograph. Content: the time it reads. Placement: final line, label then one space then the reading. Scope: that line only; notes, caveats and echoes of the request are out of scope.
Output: 1:51
